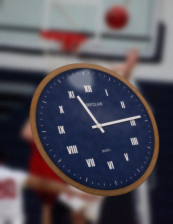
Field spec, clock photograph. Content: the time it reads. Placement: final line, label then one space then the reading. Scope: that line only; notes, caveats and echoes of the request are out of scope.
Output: 11:14
